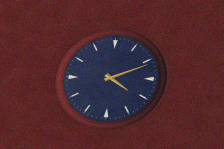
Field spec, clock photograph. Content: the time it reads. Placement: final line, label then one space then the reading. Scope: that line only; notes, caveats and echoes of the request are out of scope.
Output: 4:11
